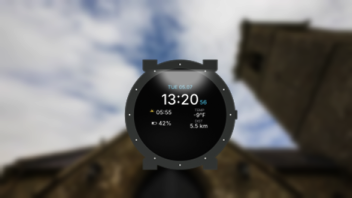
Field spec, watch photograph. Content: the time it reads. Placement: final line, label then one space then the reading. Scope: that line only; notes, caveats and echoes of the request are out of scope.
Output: 13:20
